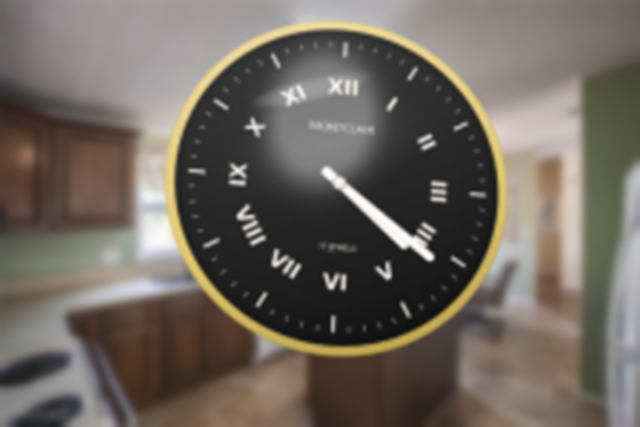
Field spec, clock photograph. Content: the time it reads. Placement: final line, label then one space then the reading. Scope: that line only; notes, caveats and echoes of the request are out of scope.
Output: 4:21
